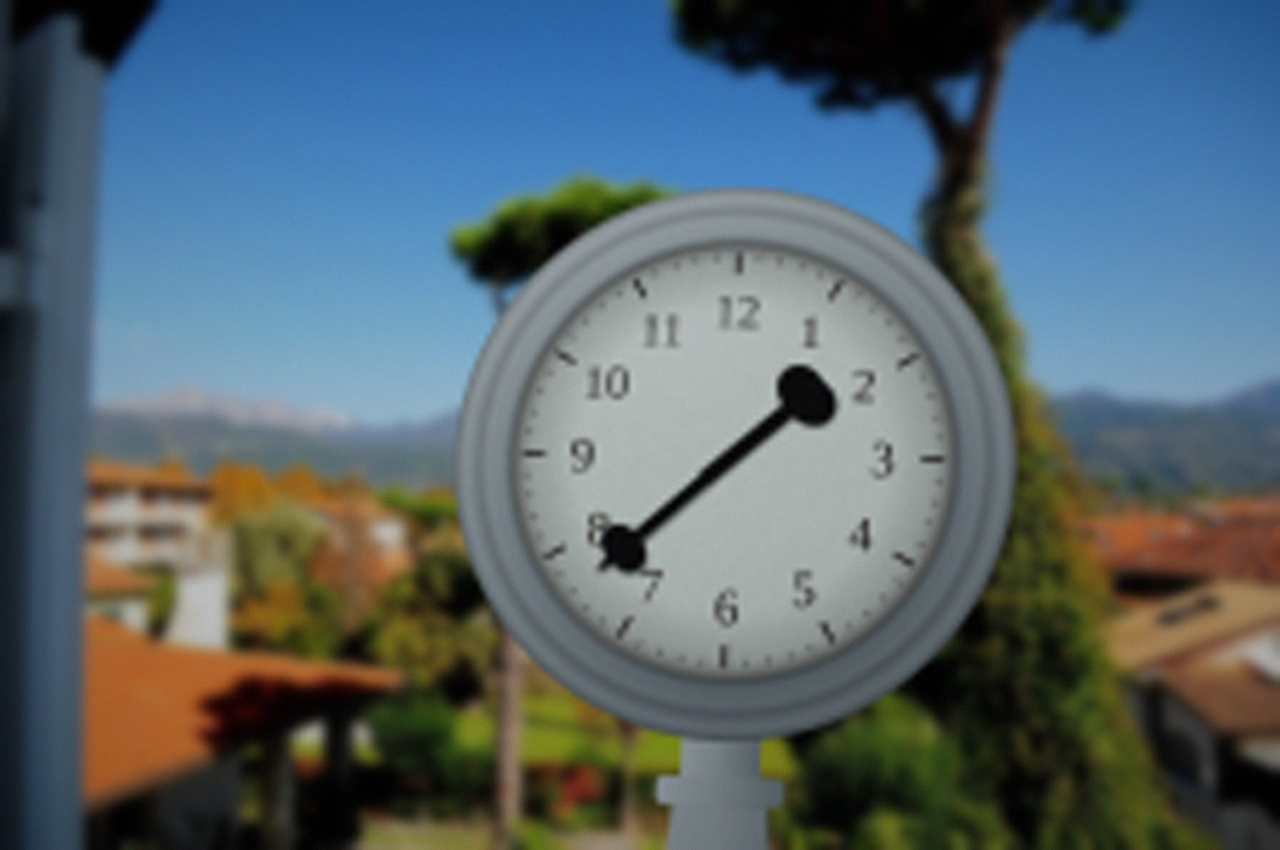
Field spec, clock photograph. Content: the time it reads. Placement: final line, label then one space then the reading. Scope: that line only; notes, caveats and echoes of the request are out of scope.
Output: 1:38
